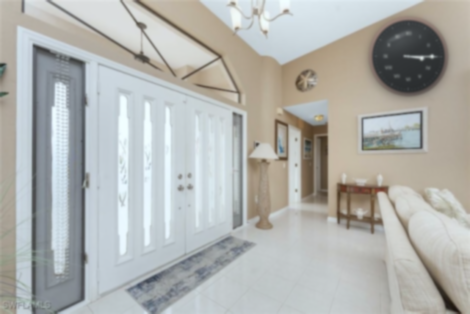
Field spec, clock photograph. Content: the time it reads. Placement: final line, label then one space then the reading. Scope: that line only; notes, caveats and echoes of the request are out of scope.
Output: 3:15
